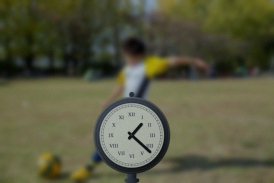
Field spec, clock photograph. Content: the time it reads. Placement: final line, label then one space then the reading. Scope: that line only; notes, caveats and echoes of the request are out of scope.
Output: 1:22
